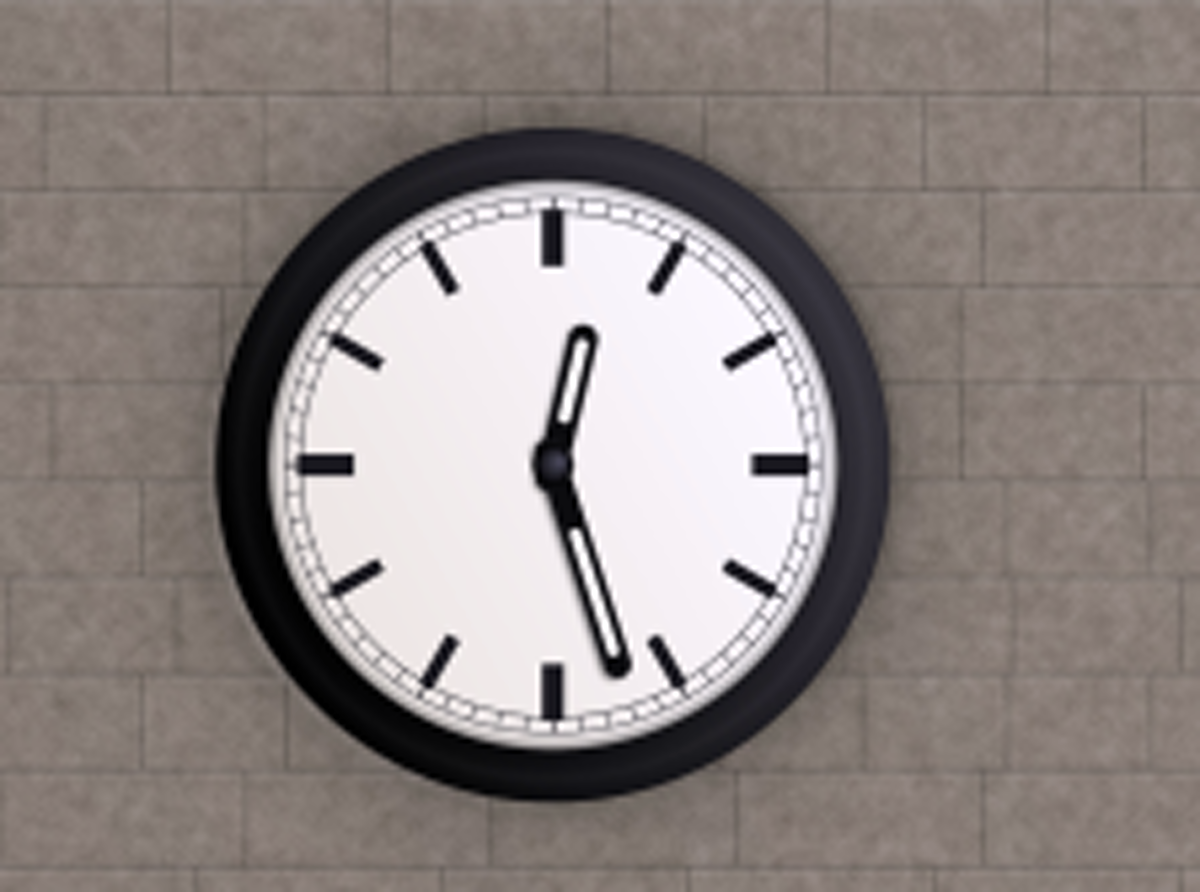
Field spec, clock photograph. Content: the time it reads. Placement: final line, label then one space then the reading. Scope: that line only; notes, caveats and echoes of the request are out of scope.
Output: 12:27
